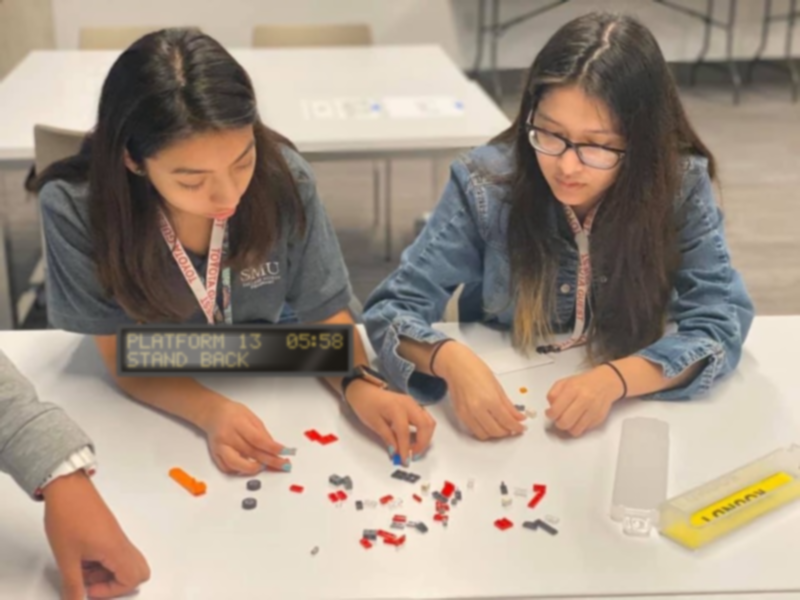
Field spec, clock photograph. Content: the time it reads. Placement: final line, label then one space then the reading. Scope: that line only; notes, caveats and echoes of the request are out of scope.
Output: 5:58
